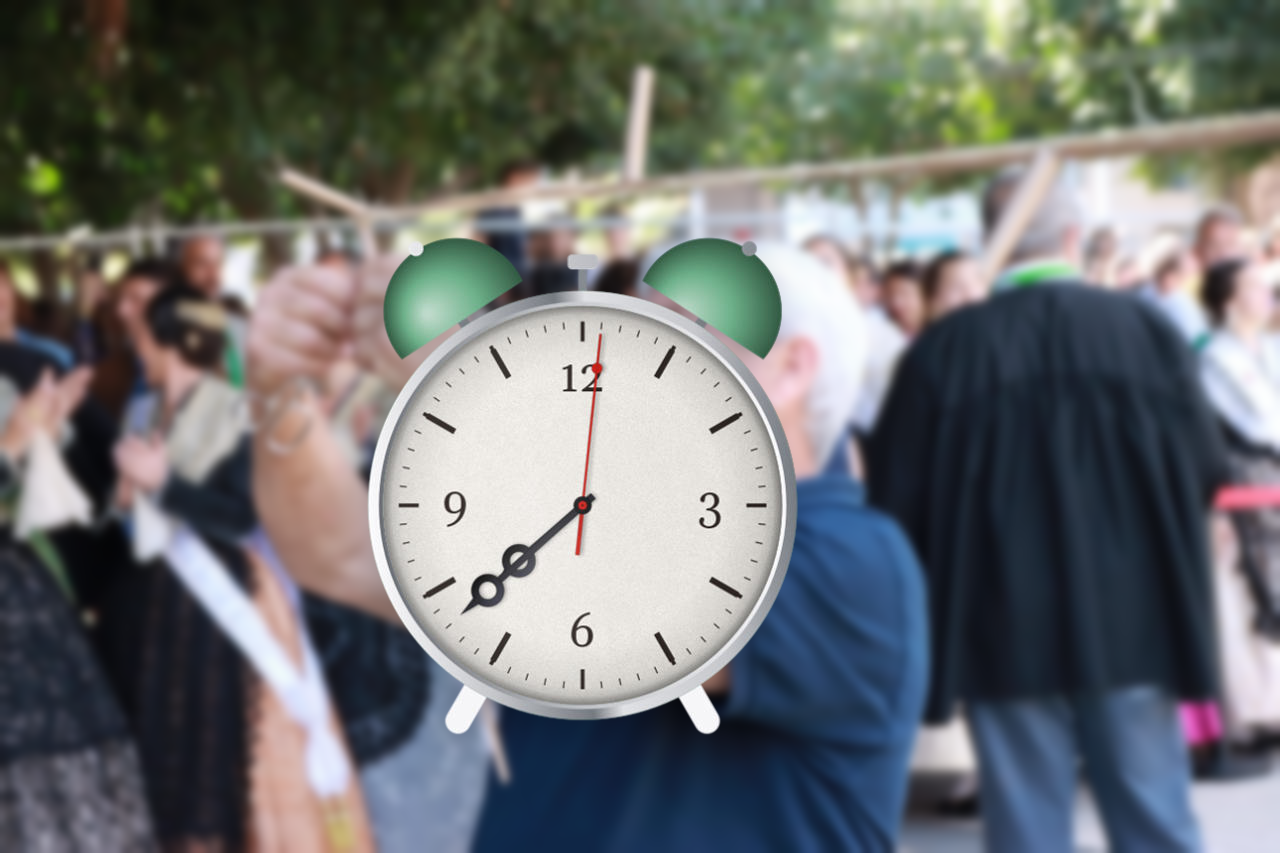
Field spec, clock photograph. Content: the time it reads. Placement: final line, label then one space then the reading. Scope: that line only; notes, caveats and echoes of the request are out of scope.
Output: 7:38:01
